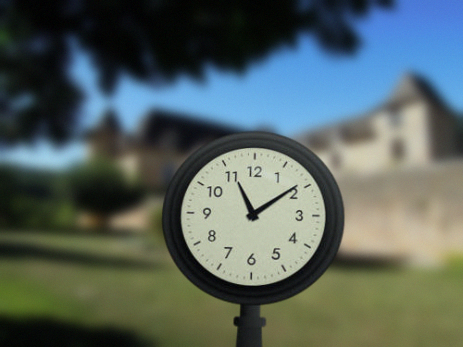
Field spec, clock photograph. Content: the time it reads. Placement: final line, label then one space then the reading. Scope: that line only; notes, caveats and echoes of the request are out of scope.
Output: 11:09
